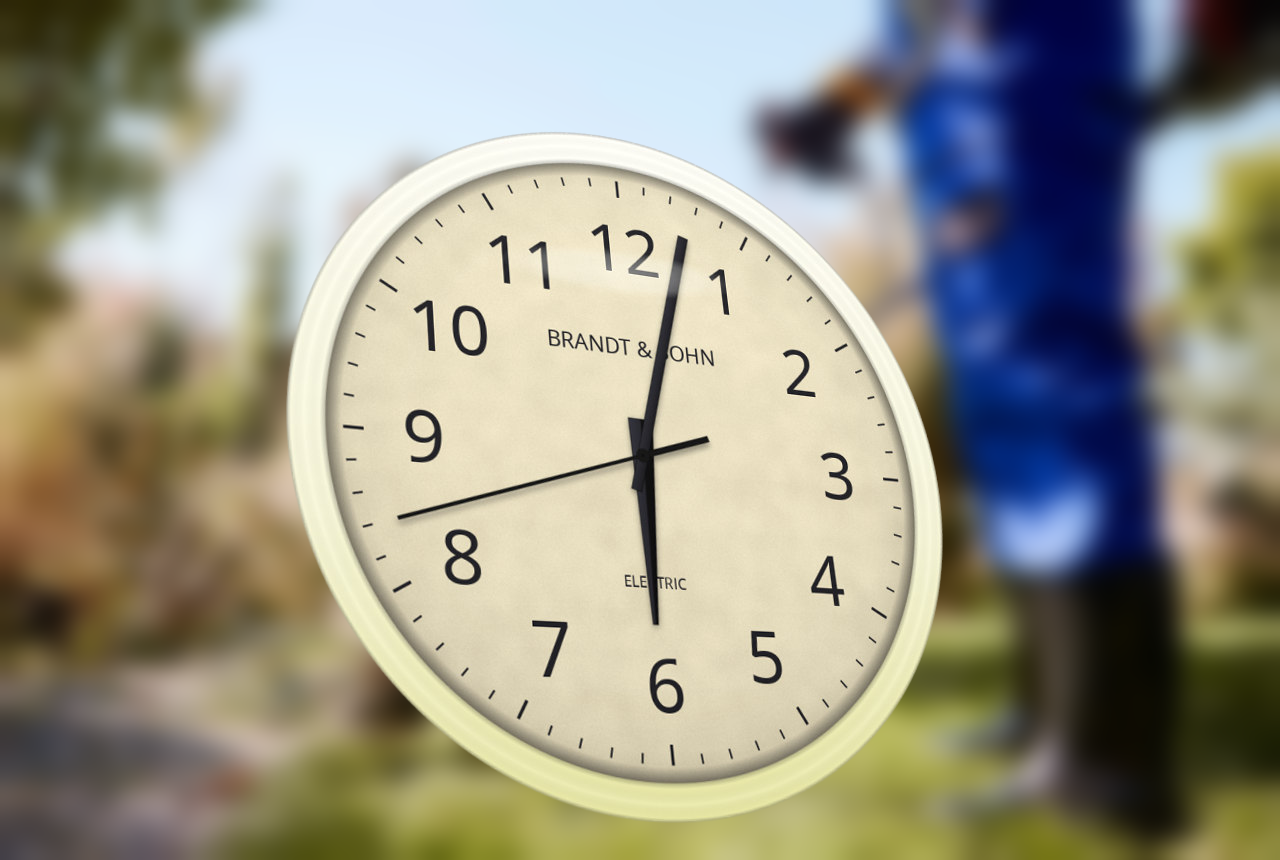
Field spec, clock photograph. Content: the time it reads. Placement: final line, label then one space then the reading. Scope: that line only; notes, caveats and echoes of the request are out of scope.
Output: 6:02:42
